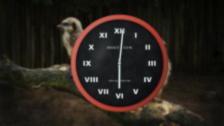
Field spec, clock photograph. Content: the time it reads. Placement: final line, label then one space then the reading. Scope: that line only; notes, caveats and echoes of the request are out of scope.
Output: 6:01
